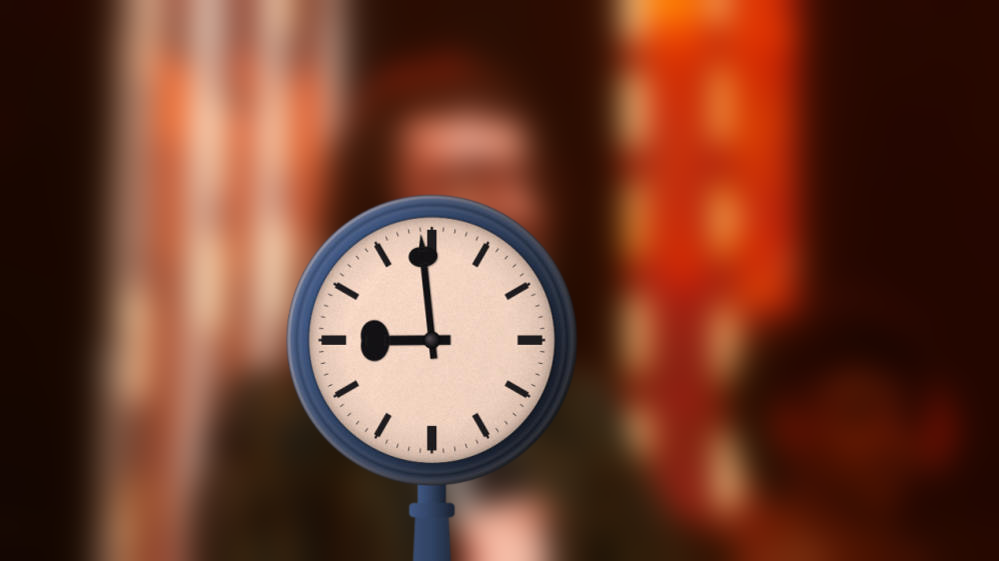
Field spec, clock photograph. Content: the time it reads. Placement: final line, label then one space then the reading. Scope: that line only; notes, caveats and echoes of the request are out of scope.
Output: 8:59
